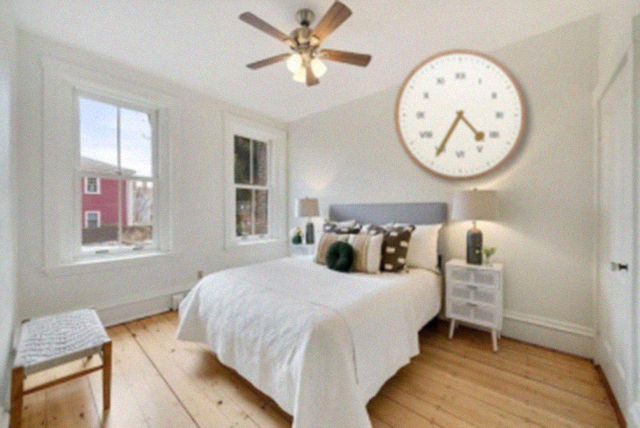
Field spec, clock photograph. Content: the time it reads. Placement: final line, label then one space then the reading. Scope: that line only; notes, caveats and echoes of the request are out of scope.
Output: 4:35
